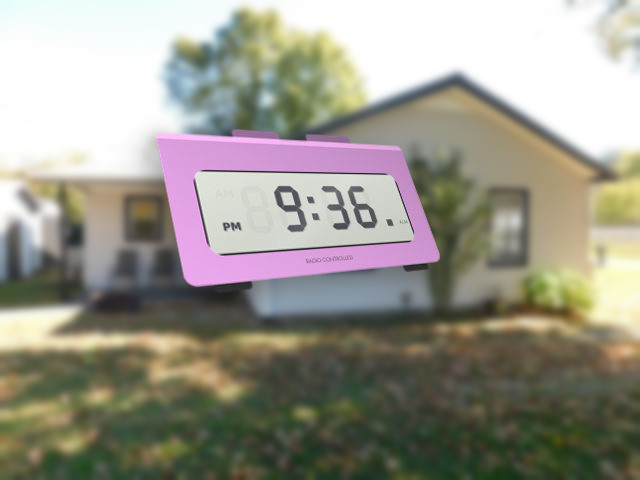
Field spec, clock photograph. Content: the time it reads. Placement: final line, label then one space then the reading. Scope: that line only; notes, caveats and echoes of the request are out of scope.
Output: 9:36
